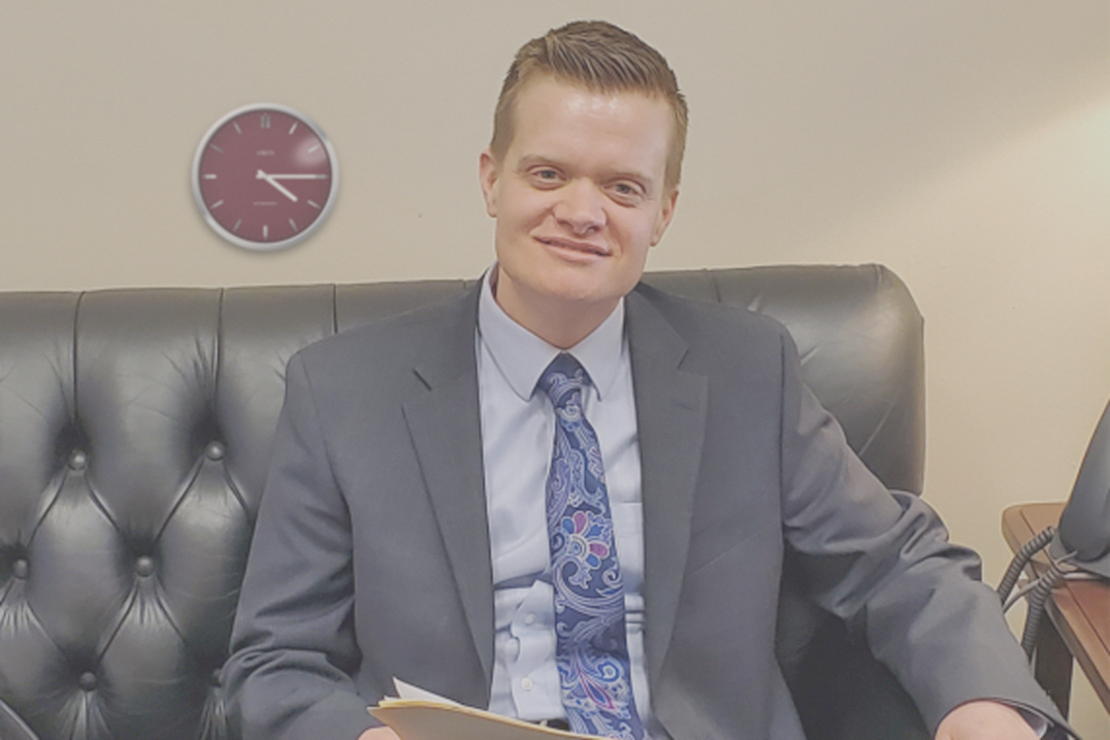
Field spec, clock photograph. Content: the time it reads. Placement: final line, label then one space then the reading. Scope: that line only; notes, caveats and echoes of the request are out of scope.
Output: 4:15
